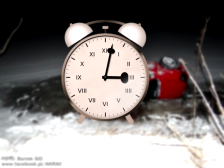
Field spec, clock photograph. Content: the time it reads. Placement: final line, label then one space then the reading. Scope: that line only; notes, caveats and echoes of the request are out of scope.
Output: 3:02
